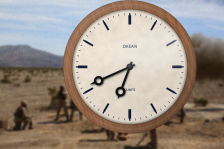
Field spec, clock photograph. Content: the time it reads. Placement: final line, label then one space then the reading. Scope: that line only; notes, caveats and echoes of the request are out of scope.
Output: 6:41
